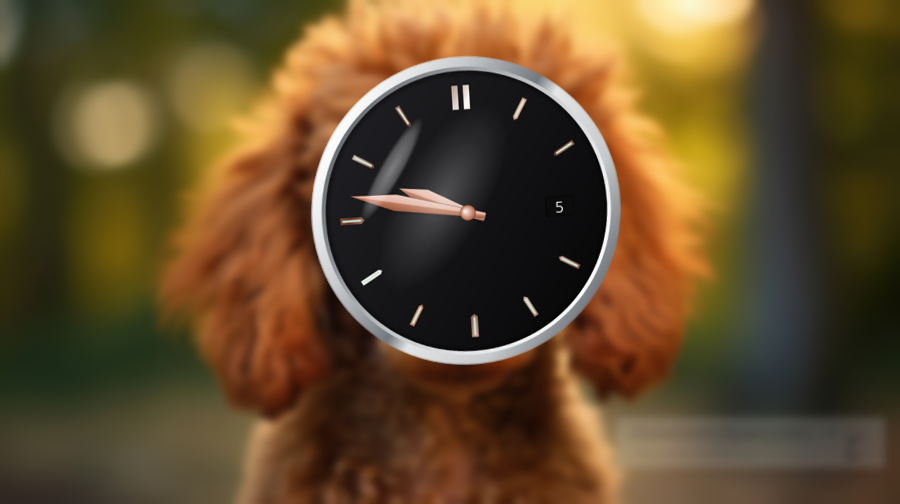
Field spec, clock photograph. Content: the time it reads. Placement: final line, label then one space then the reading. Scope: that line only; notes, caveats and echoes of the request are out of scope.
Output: 9:47
